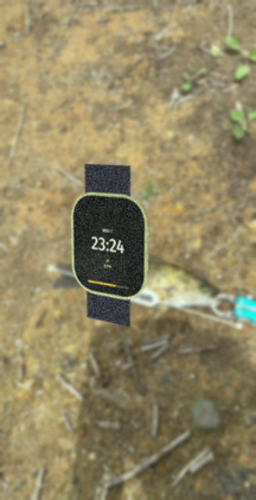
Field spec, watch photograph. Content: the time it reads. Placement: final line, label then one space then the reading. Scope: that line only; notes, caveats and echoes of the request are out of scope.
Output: 23:24
